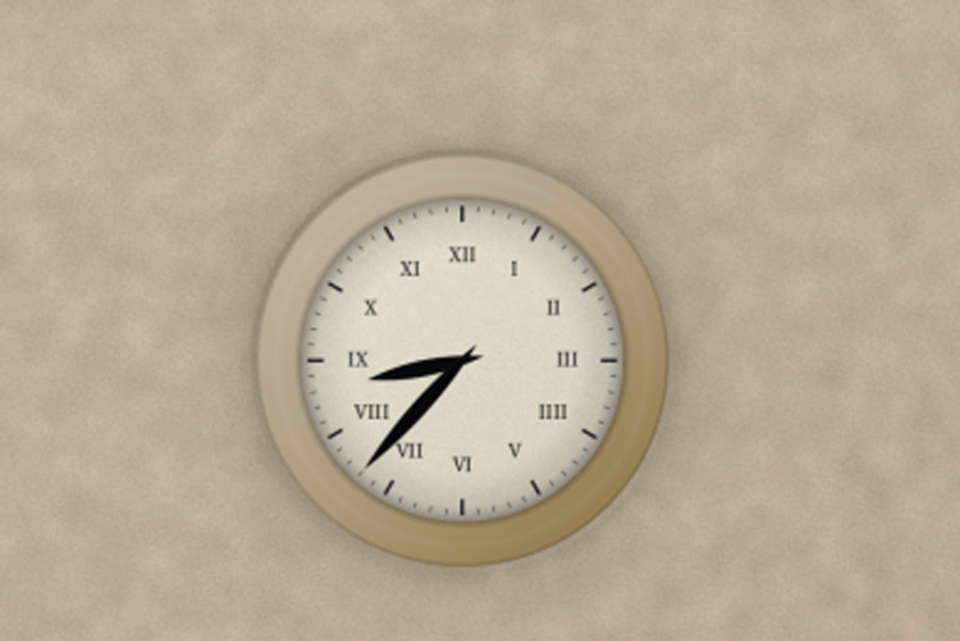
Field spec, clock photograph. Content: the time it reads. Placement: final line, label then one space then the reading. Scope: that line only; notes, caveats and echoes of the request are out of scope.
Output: 8:37
